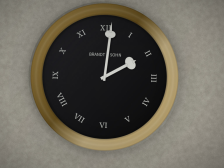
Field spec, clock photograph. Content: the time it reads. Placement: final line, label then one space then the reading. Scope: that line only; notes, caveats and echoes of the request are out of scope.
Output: 2:01
